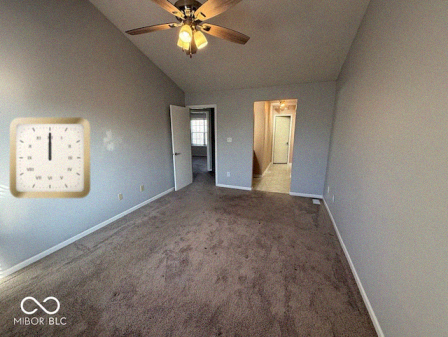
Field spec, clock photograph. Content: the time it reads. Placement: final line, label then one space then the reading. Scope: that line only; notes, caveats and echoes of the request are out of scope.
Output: 12:00
